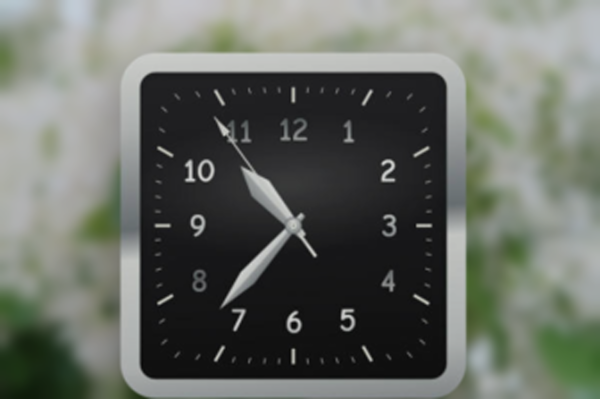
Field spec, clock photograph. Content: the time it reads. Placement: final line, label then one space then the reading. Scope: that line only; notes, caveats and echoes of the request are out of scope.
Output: 10:36:54
